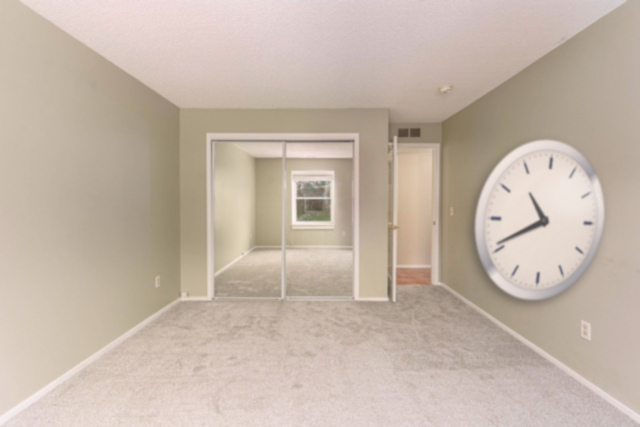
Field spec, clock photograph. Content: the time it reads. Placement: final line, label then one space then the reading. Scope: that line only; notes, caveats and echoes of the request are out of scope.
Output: 10:41
